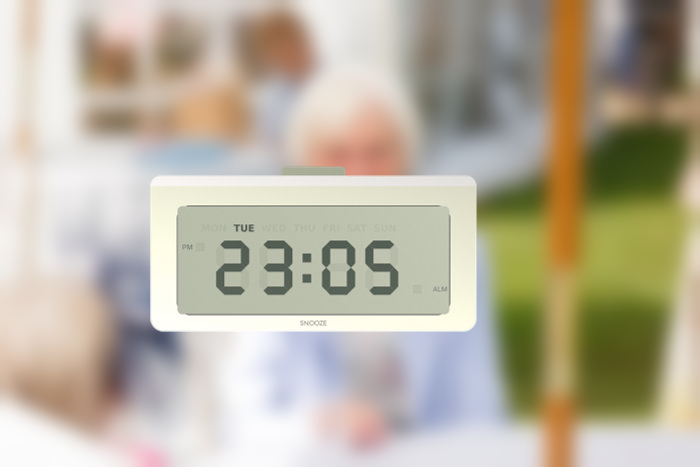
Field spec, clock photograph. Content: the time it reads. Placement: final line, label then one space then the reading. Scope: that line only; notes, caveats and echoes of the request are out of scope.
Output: 23:05
